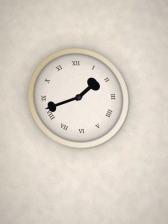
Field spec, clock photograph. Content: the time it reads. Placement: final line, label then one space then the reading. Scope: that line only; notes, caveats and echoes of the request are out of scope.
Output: 1:42
